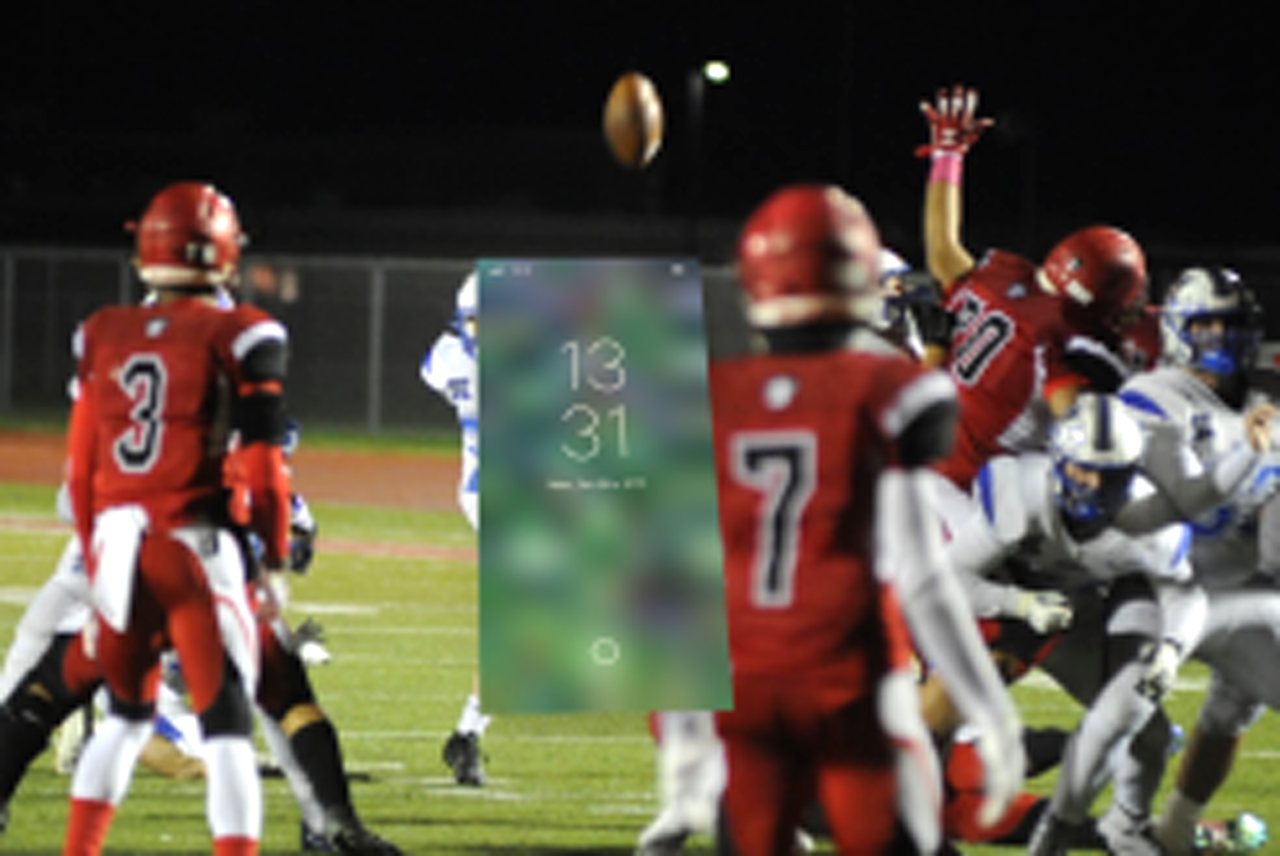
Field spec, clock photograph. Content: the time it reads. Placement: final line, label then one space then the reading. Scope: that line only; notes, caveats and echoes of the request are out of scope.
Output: 13:31
